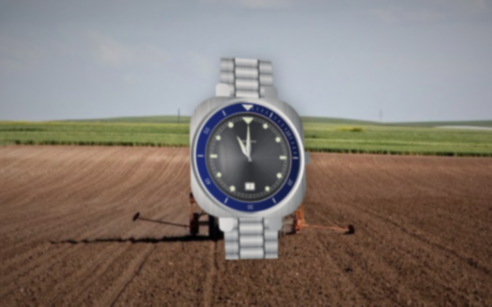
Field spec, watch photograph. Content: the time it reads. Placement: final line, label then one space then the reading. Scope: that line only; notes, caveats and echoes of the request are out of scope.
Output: 11:00
